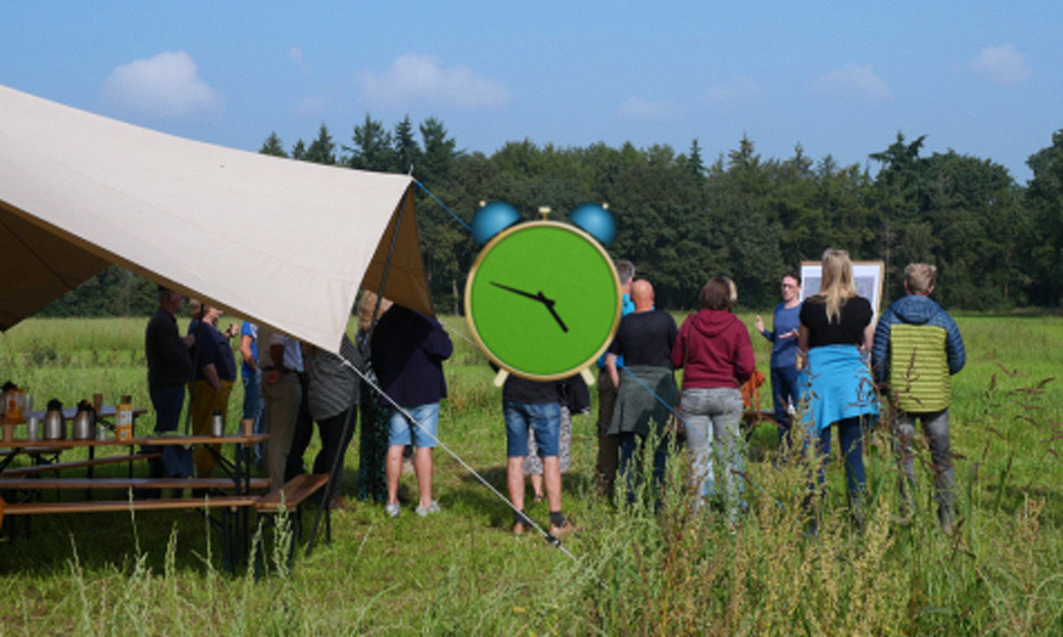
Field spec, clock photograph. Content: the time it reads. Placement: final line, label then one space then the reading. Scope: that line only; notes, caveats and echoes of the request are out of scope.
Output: 4:48
